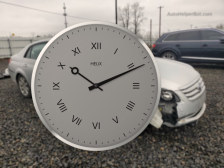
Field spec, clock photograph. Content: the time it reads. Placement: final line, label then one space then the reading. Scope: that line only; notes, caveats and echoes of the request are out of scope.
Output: 10:11
